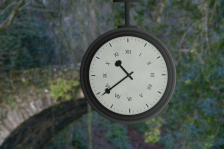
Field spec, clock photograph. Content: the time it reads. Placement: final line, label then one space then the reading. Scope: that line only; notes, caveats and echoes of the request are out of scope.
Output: 10:39
